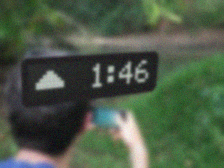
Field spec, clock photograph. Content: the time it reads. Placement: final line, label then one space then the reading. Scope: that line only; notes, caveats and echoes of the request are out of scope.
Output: 1:46
